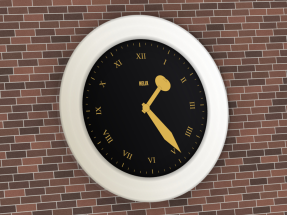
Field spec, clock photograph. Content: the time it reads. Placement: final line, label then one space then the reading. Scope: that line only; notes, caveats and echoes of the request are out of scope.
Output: 1:24
